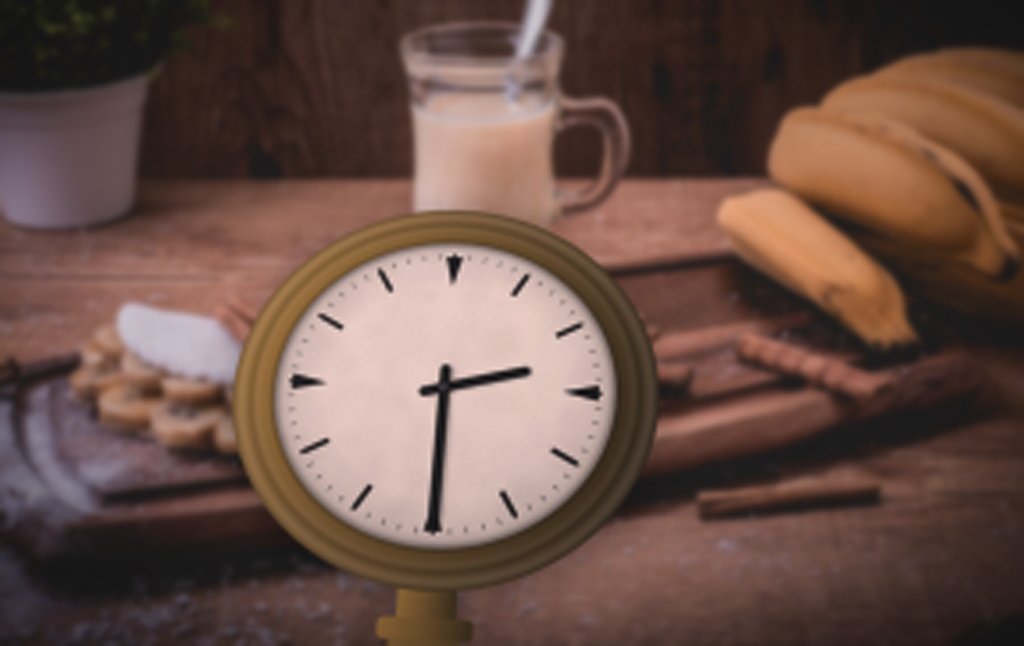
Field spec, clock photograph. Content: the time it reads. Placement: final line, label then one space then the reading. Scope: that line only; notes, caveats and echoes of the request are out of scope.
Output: 2:30
